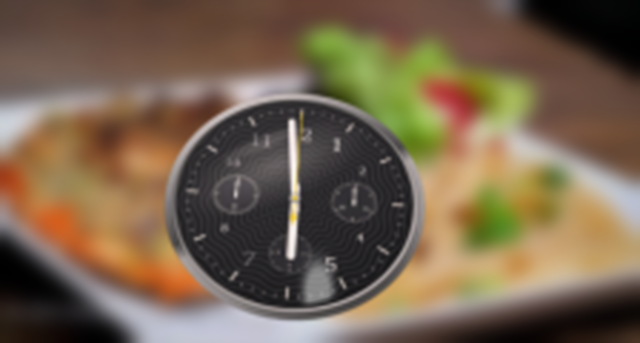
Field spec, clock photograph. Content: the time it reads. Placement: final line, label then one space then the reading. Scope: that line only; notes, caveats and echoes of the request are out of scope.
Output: 5:59
